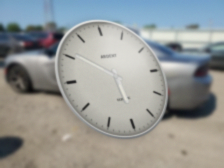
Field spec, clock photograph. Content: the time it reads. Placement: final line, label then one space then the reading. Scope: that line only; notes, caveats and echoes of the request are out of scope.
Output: 5:51
